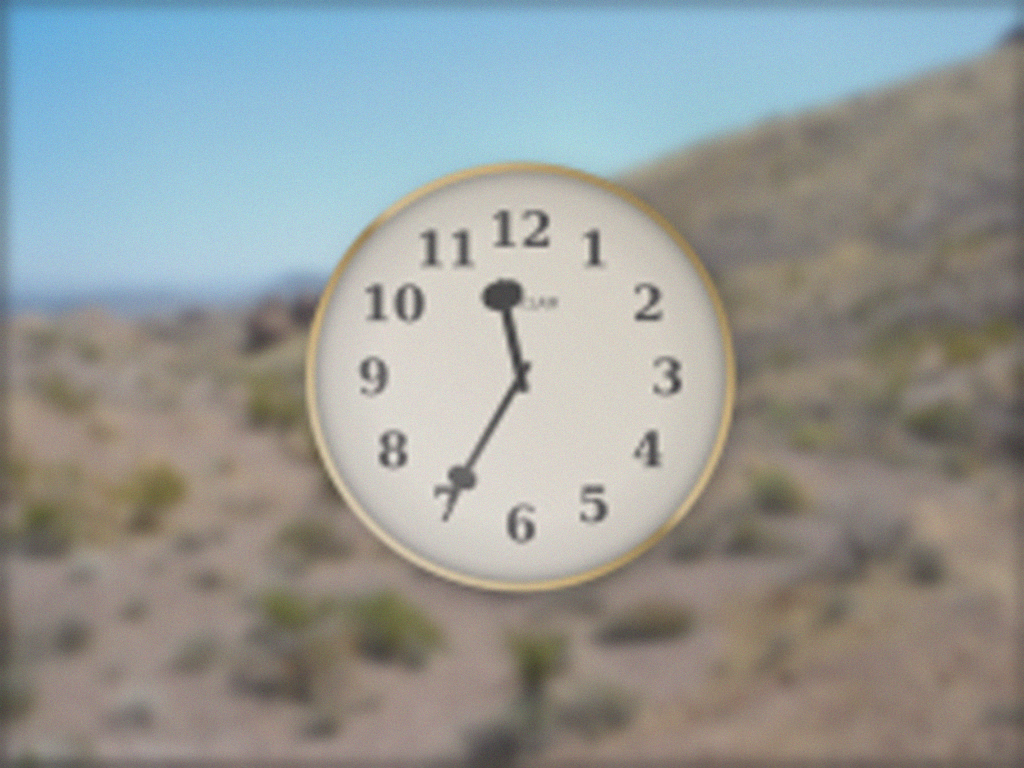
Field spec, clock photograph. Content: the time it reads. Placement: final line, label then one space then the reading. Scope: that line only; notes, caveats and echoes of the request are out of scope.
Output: 11:35
